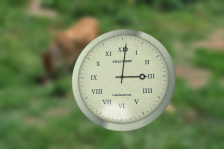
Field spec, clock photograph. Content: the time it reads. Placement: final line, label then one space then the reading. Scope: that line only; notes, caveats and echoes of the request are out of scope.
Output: 3:01
